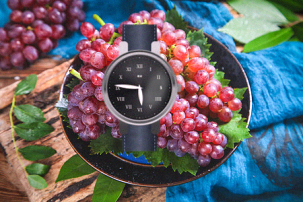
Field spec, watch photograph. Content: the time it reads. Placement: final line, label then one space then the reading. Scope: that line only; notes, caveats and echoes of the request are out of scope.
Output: 5:46
